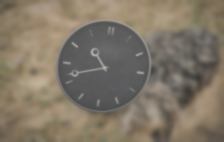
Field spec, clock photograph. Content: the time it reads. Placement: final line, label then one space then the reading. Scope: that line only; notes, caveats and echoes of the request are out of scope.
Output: 10:42
